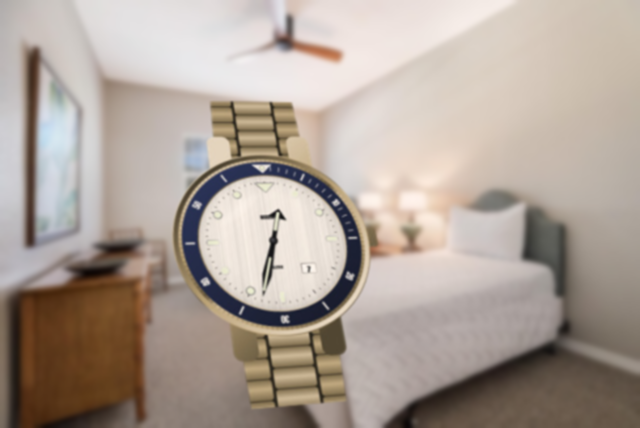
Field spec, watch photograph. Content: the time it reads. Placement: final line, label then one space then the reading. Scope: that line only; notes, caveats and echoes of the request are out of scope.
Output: 12:33
